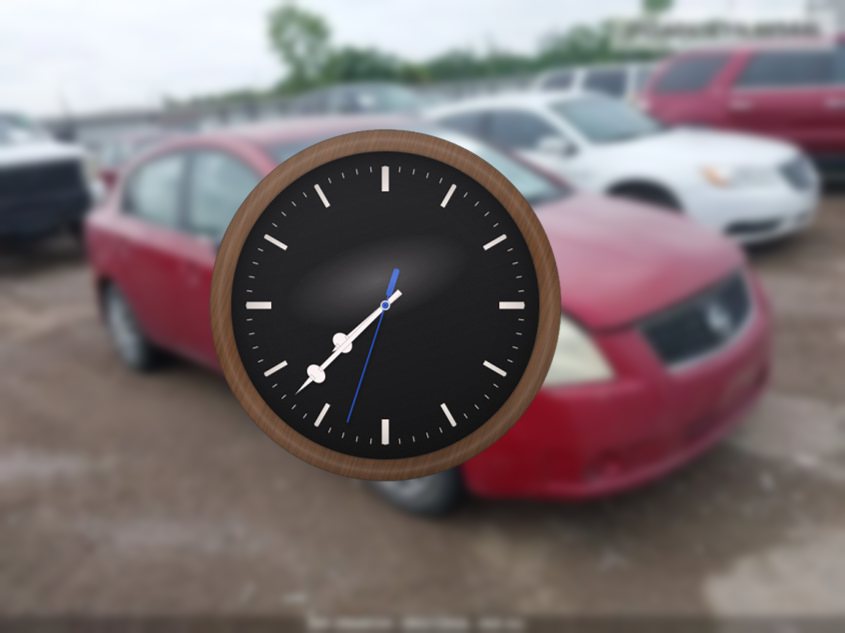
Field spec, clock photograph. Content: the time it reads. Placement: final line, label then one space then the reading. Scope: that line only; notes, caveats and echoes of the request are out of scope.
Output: 7:37:33
